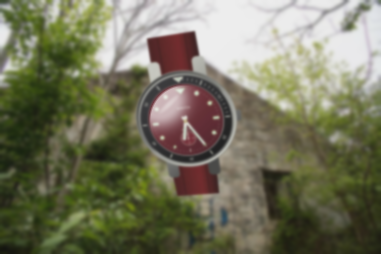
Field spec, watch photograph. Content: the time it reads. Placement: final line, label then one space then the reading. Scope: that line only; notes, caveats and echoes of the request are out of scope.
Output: 6:25
